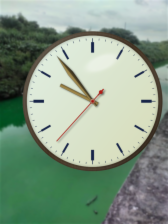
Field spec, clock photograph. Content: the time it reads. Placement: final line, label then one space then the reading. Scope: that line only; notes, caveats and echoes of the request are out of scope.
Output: 9:53:37
